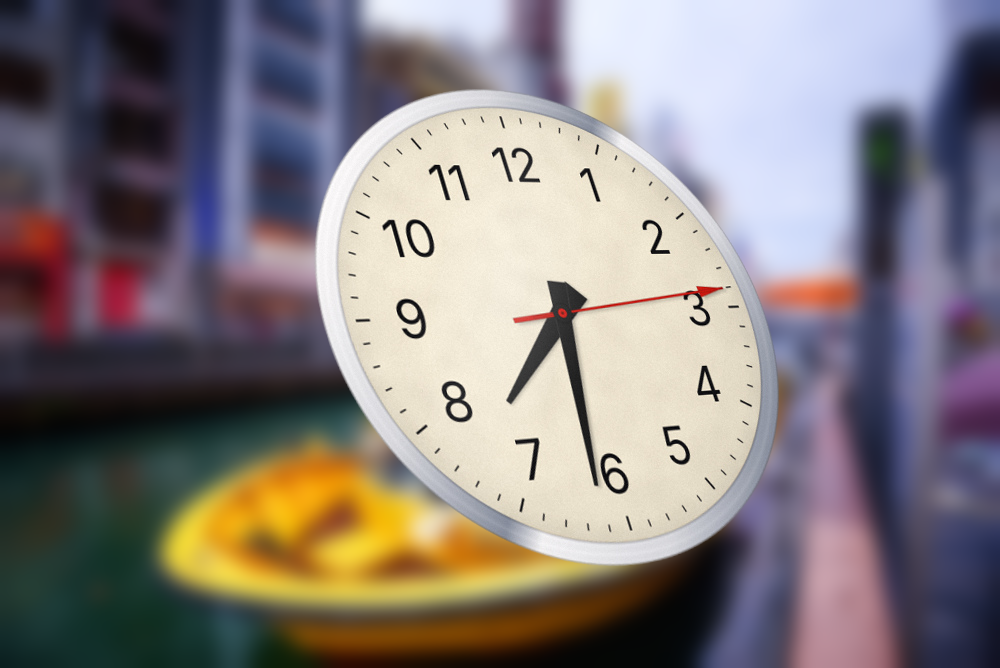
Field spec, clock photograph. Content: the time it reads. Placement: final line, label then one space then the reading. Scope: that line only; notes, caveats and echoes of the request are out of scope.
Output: 7:31:14
